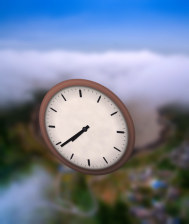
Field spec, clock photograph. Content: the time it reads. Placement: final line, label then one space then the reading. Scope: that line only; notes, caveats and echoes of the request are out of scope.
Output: 7:39
